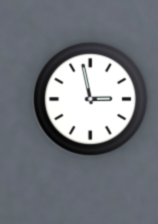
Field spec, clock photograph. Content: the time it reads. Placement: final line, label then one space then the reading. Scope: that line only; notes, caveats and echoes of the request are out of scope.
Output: 2:58
